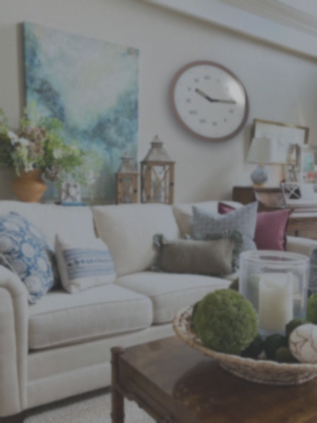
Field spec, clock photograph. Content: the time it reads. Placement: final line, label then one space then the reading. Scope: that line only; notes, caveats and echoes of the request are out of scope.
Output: 10:16
